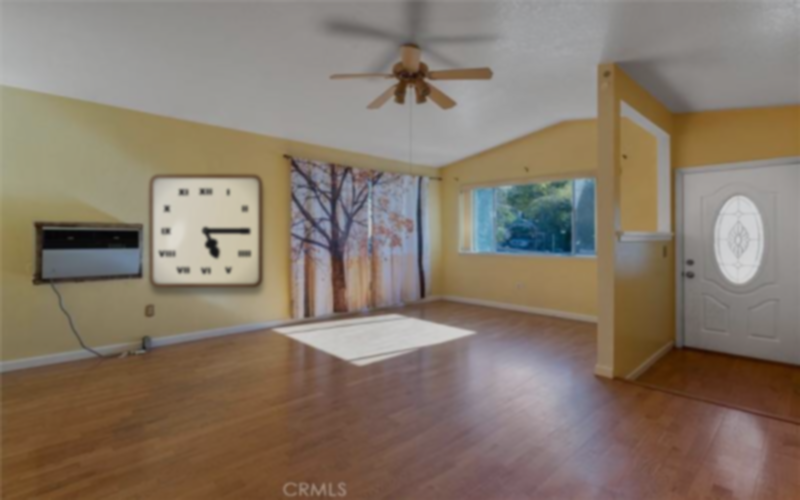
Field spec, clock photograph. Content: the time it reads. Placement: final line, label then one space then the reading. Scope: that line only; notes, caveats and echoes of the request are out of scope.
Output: 5:15
